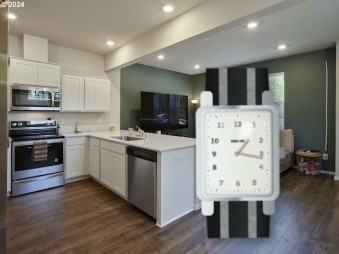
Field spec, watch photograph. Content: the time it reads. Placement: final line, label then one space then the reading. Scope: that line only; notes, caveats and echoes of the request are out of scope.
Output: 1:17
